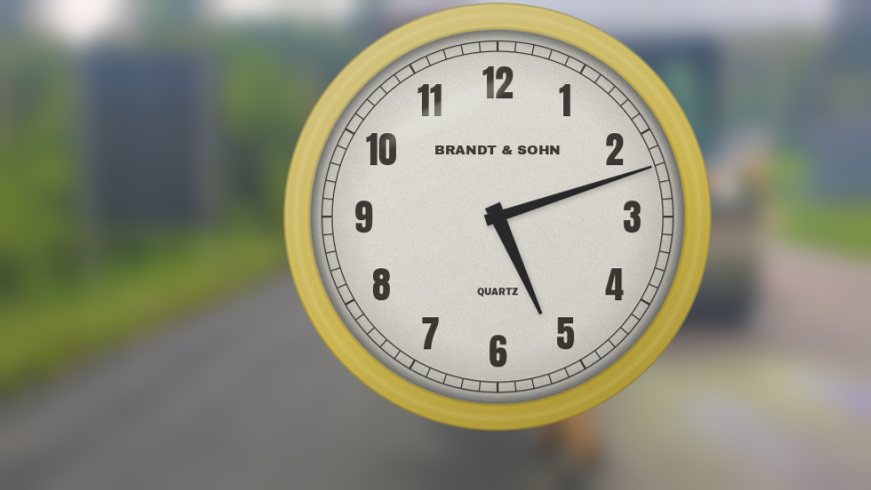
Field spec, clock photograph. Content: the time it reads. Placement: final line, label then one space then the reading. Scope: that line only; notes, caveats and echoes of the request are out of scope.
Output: 5:12
